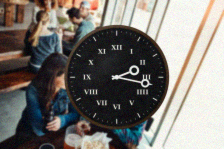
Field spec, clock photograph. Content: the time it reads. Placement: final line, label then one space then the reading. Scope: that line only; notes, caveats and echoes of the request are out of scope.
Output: 2:17
